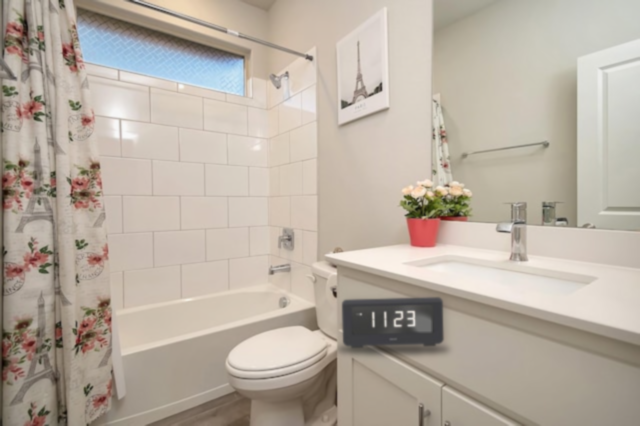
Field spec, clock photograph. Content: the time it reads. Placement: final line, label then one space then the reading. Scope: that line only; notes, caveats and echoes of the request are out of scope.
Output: 11:23
